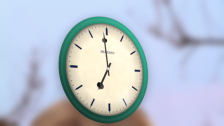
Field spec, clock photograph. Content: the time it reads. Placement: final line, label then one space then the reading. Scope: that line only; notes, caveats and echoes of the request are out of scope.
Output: 6:59
